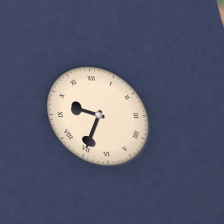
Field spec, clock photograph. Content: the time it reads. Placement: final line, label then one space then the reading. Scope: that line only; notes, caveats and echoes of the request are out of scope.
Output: 9:35
